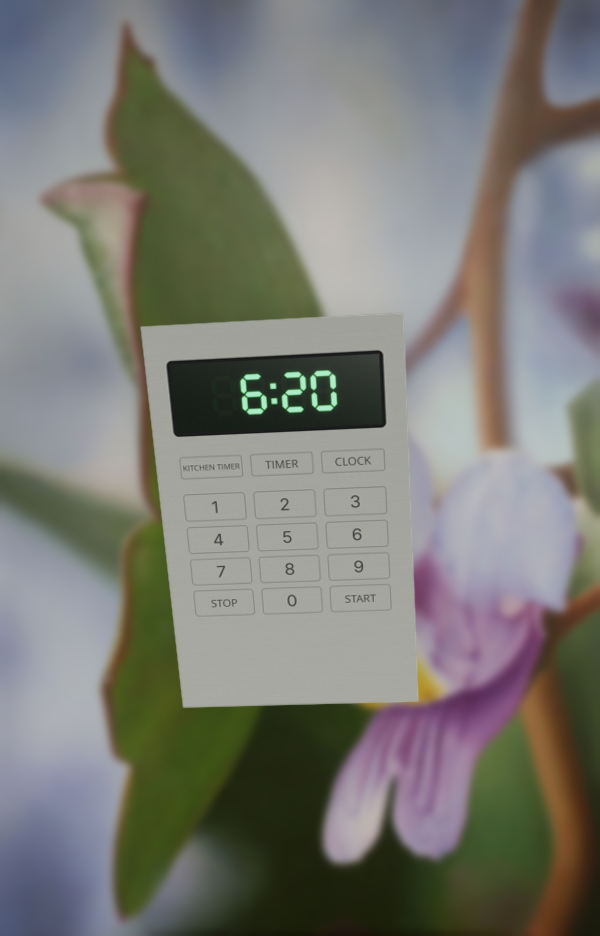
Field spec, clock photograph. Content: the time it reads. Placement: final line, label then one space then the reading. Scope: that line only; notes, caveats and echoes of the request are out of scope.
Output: 6:20
